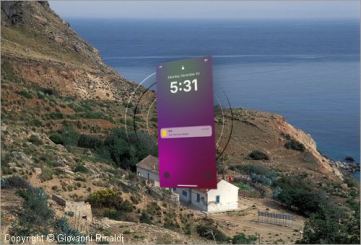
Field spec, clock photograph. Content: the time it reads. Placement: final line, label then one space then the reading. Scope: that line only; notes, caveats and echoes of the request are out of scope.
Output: 5:31
